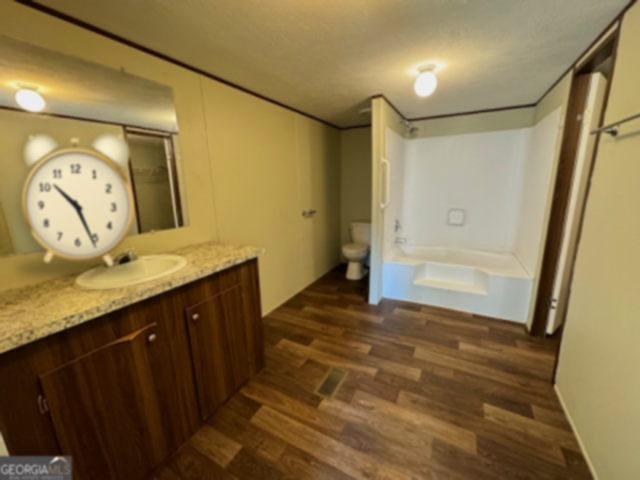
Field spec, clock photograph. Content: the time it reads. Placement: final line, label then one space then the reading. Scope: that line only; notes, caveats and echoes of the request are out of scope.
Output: 10:26
